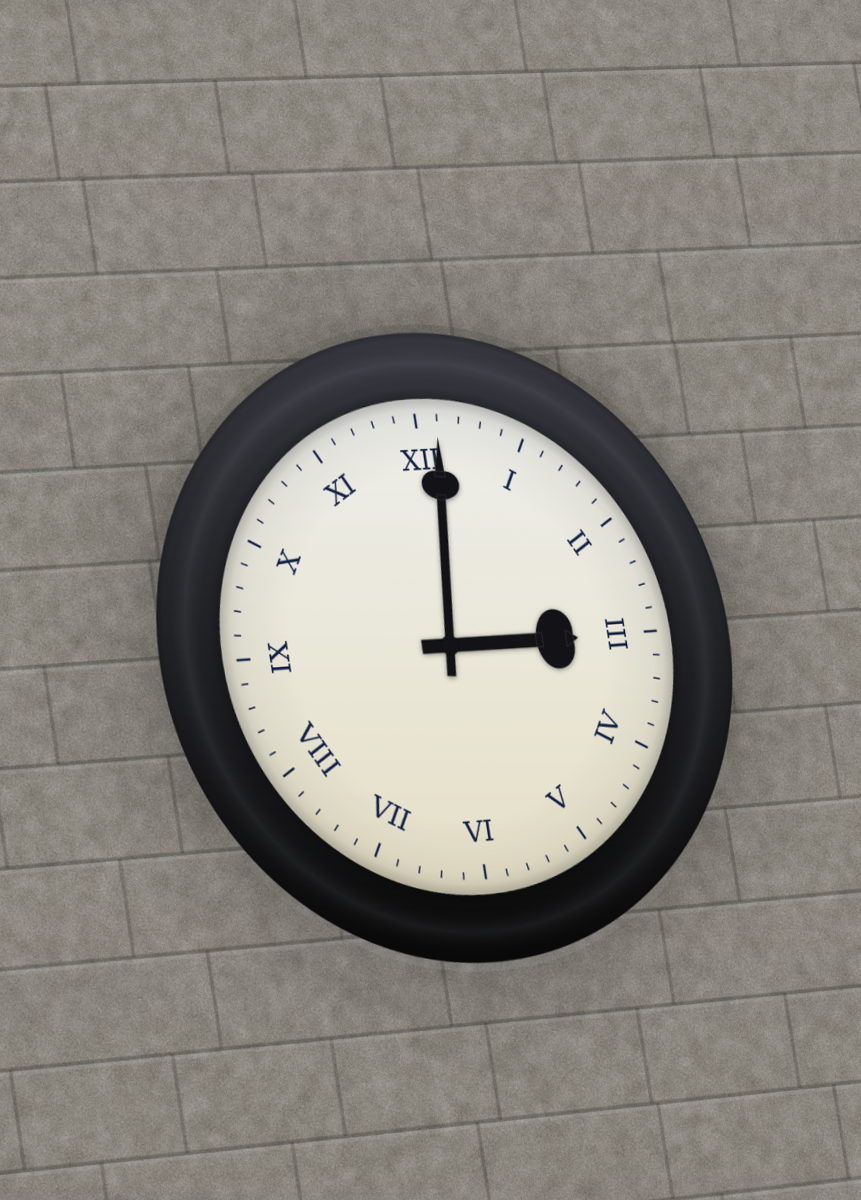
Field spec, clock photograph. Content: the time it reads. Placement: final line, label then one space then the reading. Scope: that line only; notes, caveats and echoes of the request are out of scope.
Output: 3:01
